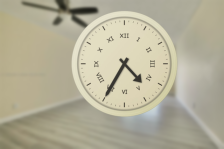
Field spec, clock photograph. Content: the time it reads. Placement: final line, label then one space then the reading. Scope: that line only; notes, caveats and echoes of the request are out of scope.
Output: 4:35
